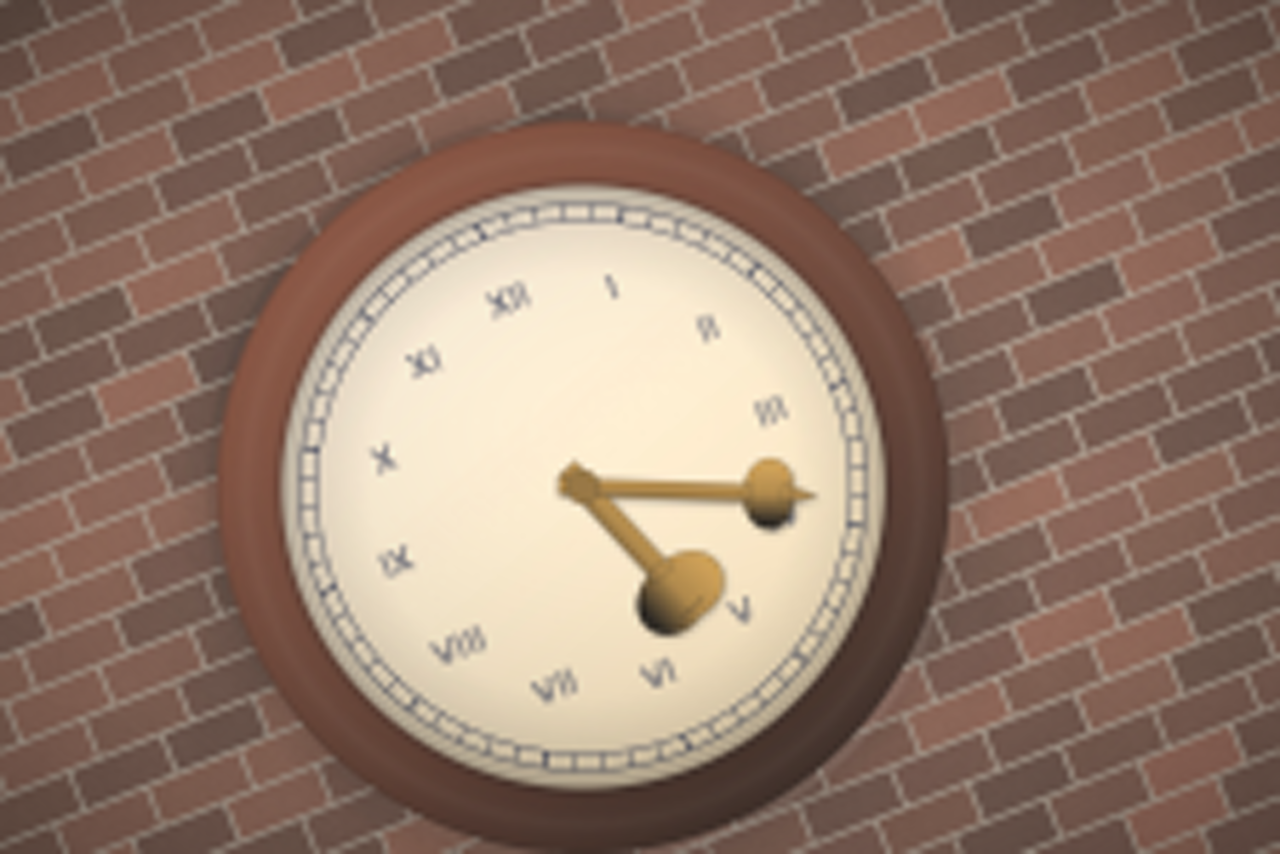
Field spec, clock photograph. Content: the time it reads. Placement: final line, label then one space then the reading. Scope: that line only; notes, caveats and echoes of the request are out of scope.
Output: 5:19
